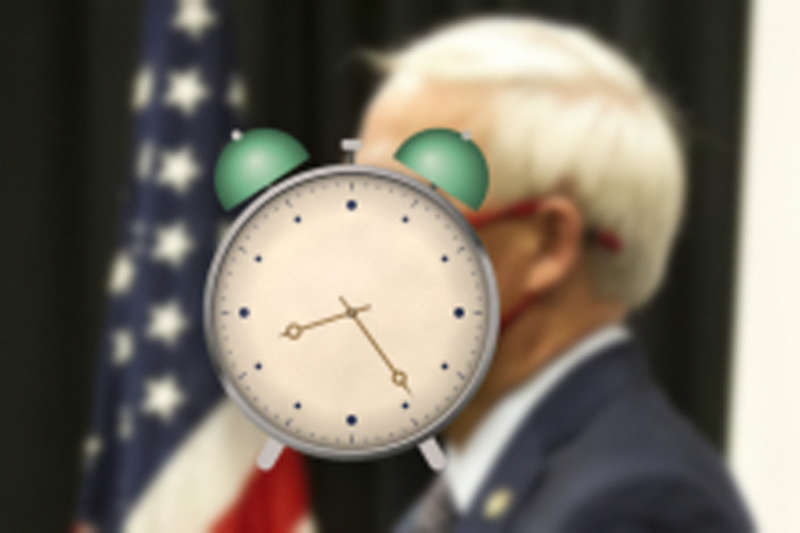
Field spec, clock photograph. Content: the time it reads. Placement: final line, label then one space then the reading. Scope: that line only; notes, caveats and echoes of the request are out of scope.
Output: 8:24
